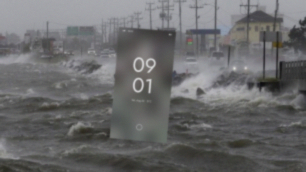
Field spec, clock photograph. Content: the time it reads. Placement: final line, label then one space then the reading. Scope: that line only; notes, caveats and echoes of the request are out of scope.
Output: 9:01
